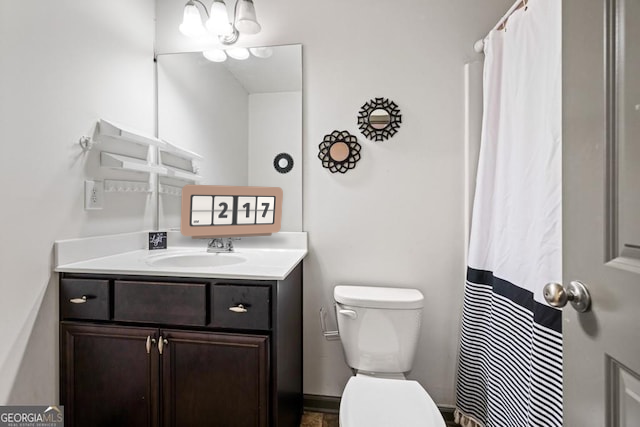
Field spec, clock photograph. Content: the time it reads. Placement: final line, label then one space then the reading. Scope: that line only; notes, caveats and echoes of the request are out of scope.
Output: 2:17
